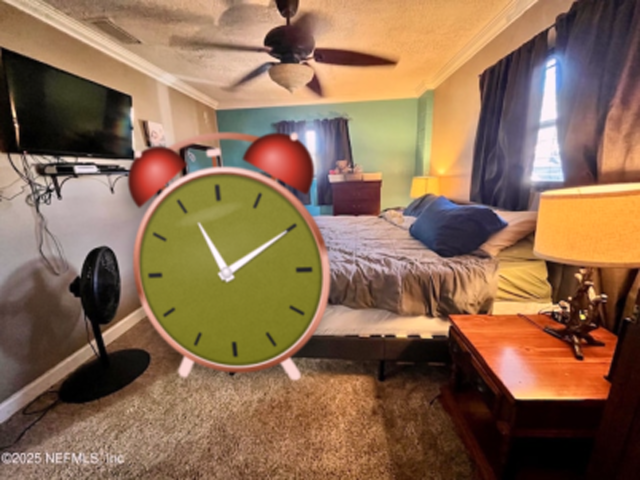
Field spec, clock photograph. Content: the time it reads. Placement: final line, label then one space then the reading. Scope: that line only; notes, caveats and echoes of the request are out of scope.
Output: 11:10
